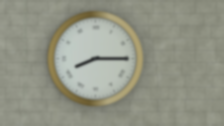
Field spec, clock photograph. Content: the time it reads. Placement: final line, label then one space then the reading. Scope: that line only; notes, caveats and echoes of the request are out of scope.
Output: 8:15
